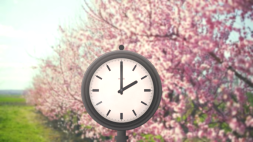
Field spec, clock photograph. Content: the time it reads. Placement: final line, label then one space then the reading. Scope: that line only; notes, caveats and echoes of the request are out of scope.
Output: 2:00
